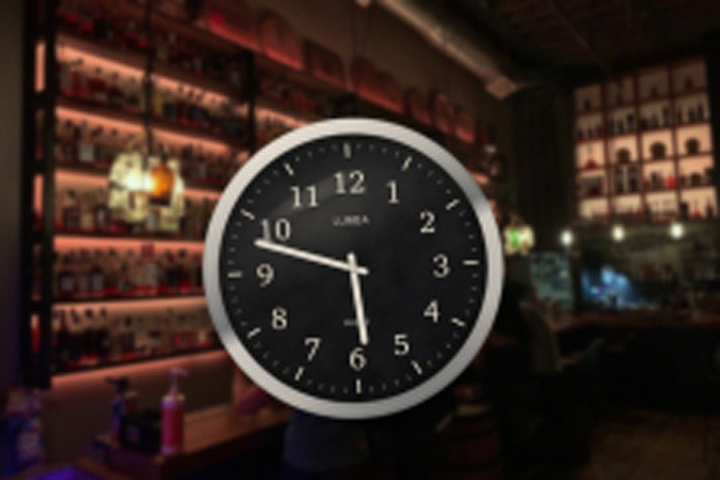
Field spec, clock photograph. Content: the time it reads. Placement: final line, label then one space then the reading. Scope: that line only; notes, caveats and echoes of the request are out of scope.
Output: 5:48
